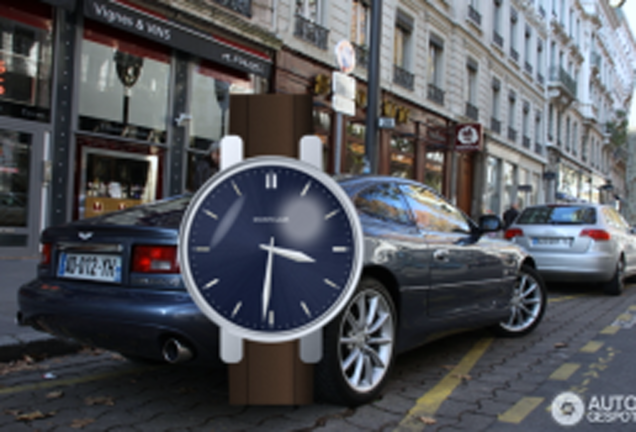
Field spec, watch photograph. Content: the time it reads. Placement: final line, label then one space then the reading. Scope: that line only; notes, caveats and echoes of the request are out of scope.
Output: 3:31
